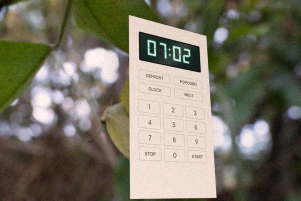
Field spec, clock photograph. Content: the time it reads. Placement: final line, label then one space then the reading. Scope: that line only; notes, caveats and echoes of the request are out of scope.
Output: 7:02
